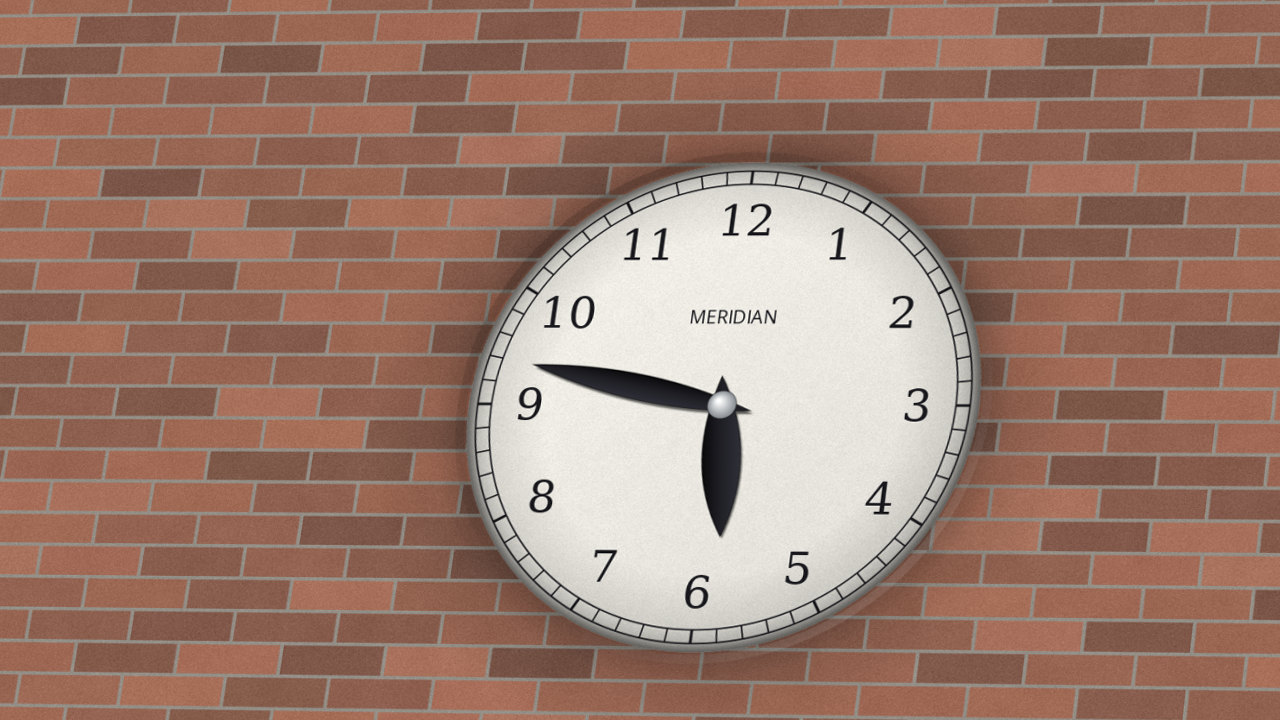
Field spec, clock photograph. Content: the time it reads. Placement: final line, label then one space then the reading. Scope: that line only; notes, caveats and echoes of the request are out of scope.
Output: 5:47
